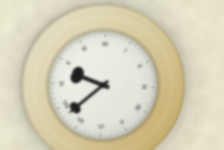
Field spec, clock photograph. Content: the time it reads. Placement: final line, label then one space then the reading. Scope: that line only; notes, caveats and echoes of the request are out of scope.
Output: 9:38
